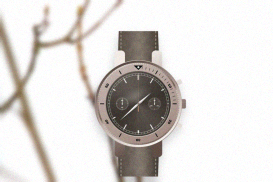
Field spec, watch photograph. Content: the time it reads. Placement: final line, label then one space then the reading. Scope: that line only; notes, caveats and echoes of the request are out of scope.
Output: 1:38
